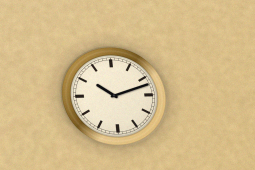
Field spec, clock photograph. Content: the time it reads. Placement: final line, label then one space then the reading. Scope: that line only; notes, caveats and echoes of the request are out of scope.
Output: 10:12
